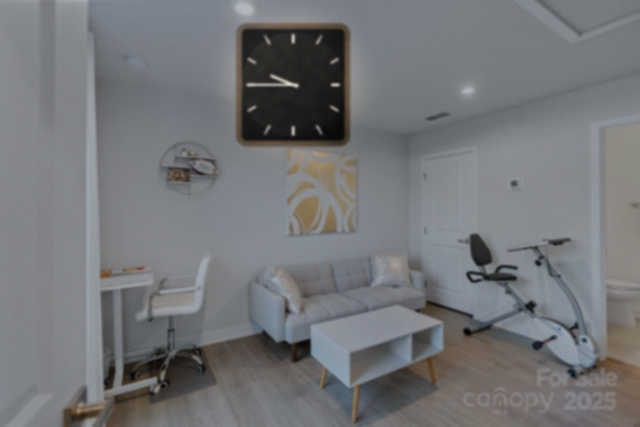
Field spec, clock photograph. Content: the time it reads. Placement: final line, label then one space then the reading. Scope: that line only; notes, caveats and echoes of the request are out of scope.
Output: 9:45
